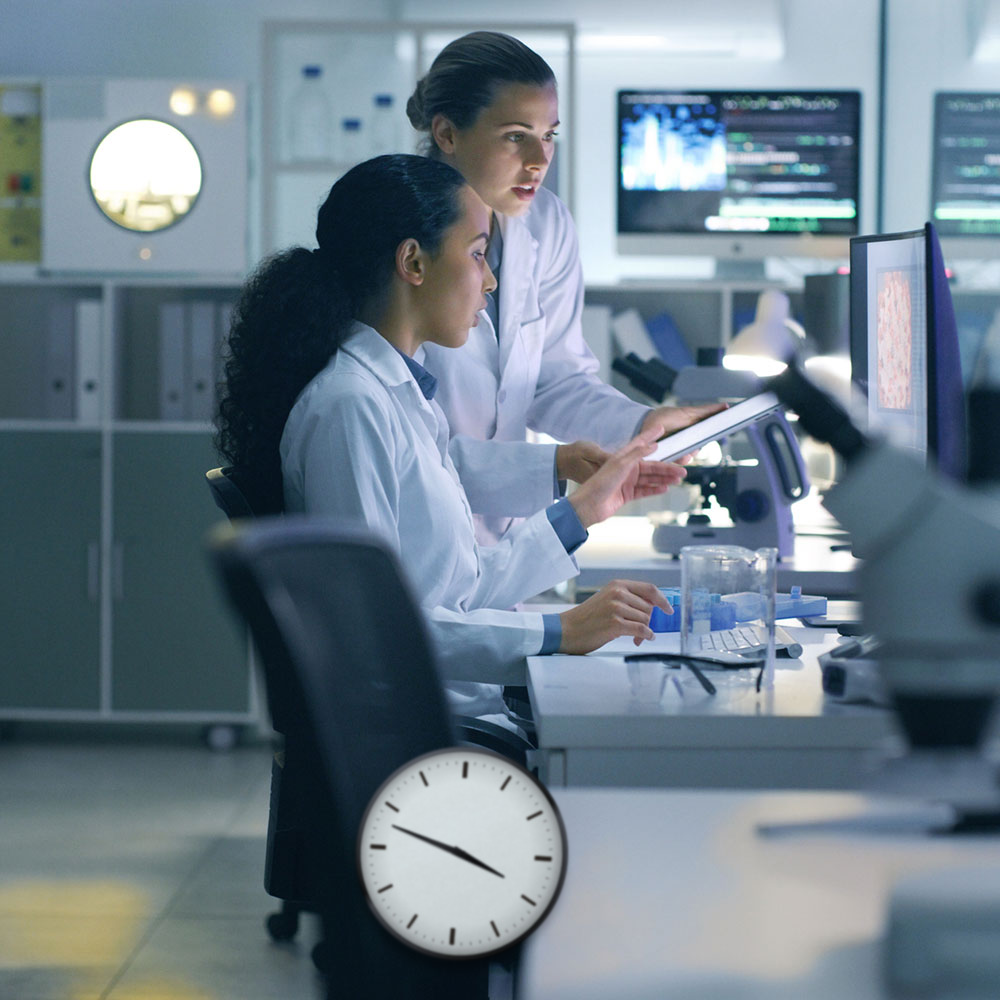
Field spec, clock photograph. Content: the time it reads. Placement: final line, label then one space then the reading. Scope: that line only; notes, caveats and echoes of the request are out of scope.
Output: 3:48
